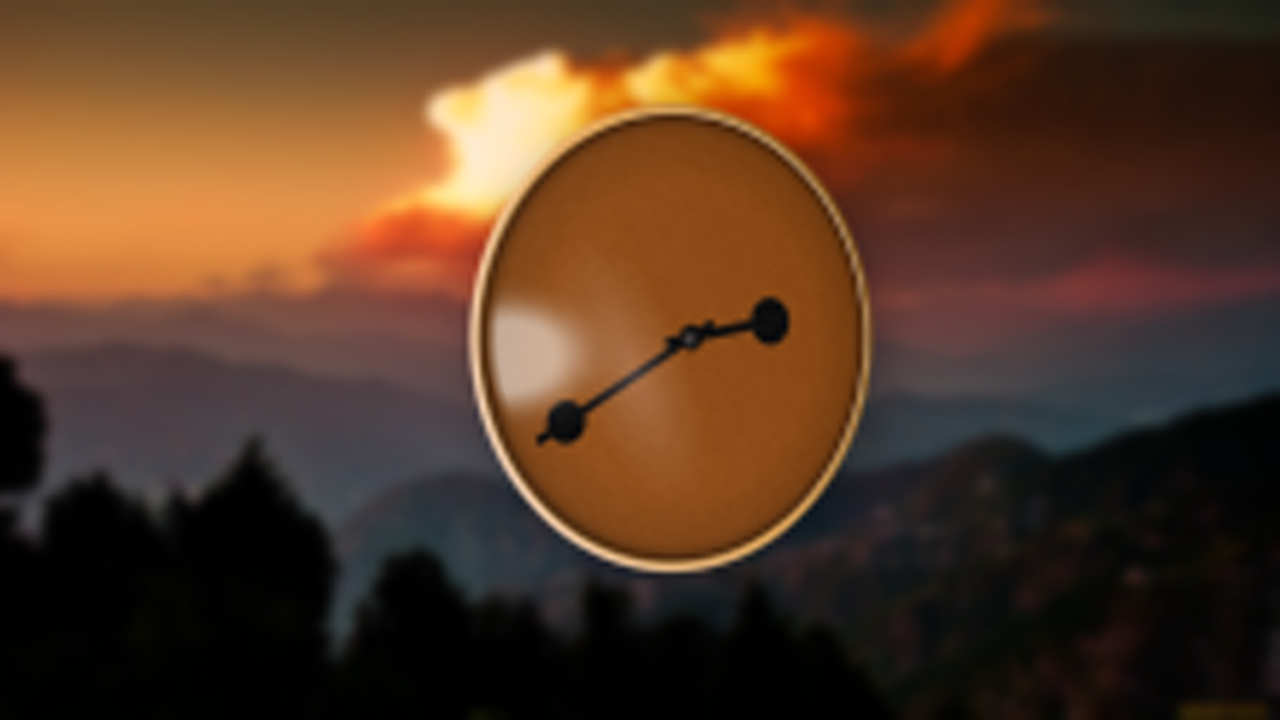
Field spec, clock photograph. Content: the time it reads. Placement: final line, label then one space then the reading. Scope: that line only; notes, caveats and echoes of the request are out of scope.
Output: 2:40
